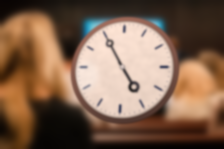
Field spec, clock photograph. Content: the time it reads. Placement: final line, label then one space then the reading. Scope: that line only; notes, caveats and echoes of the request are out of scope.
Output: 4:55
